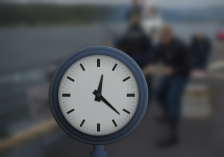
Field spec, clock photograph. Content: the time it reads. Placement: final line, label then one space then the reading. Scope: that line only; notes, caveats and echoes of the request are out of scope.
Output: 12:22
